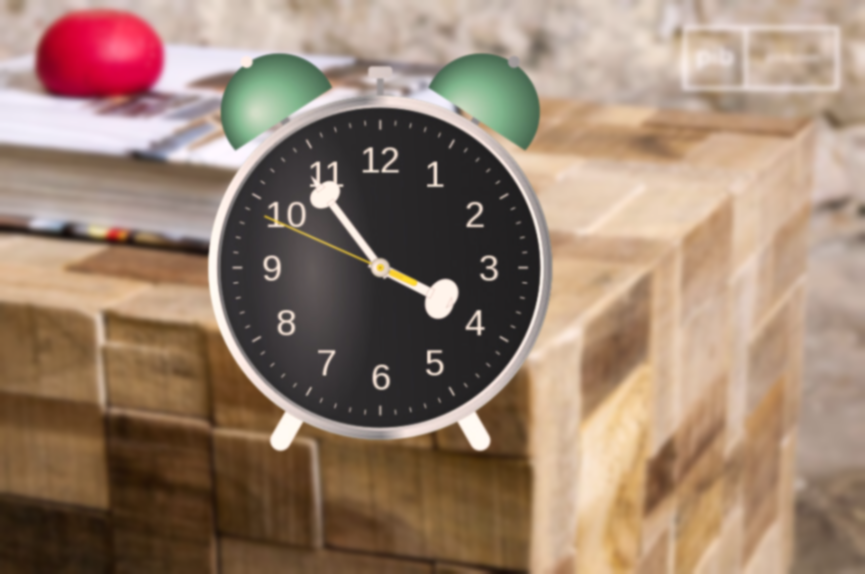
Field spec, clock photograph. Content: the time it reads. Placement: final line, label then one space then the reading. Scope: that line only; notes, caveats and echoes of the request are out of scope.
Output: 3:53:49
